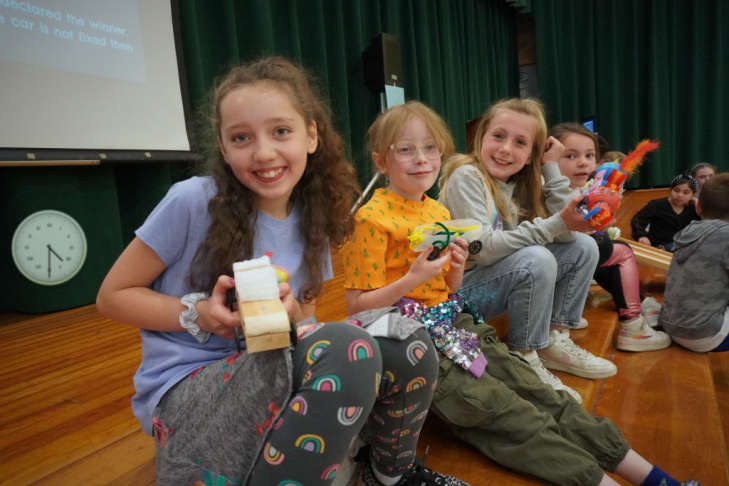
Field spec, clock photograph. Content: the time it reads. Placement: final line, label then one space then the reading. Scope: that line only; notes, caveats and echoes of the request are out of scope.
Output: 4:30
